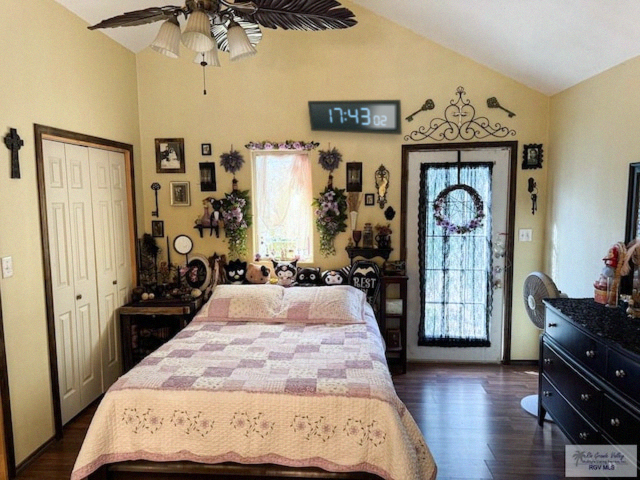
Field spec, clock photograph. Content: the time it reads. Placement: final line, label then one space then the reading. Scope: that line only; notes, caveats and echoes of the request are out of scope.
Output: 17:43
